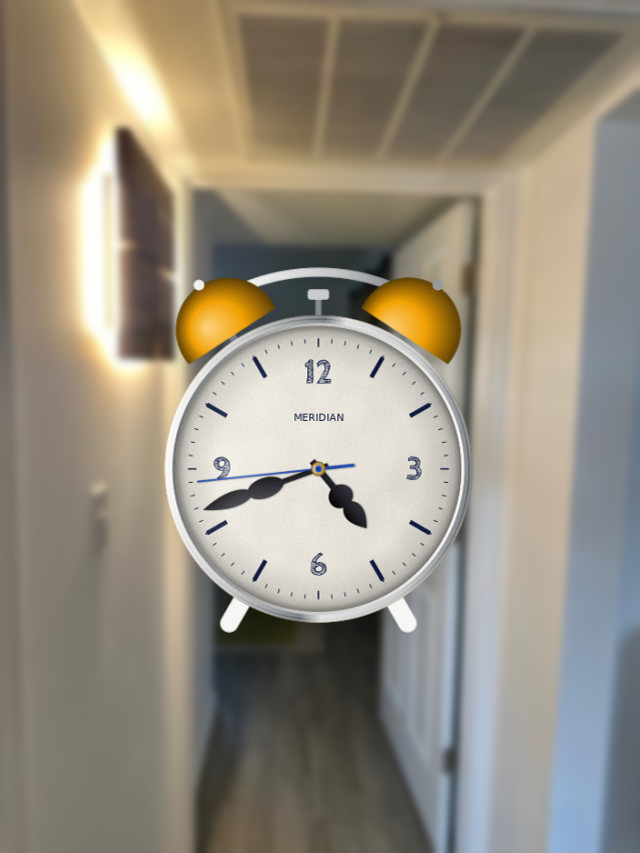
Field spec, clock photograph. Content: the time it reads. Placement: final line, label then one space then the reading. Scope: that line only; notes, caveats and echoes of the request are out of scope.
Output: 4:41:44
